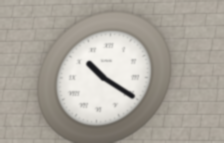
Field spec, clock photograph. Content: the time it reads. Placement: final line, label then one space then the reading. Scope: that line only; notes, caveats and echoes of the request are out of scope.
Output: 10:20
